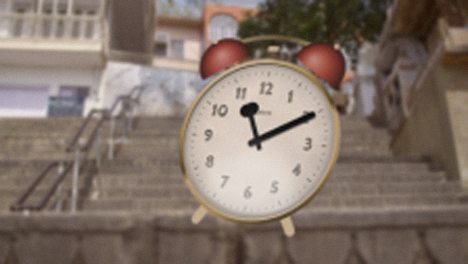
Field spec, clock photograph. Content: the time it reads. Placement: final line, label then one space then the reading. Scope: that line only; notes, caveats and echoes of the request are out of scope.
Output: 11:10
